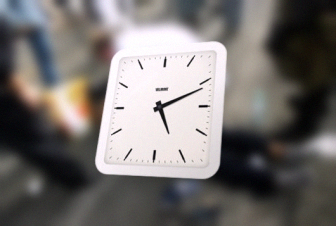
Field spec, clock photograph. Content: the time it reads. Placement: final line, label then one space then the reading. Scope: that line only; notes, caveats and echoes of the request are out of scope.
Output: 5:11
